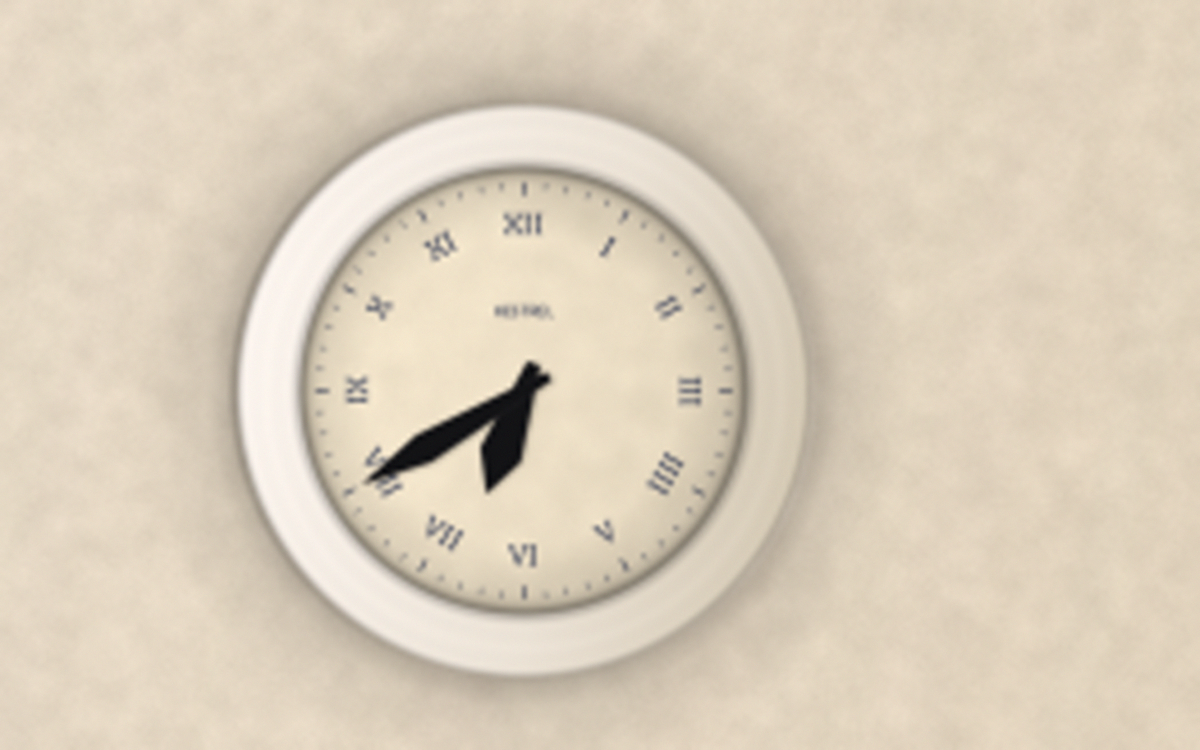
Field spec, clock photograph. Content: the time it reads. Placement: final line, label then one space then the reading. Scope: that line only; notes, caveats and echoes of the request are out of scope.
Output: 6:40
